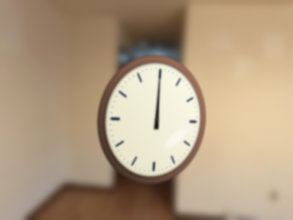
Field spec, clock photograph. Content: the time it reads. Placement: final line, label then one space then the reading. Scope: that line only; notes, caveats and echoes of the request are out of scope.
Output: 12:00
